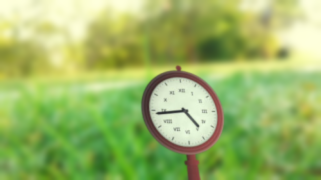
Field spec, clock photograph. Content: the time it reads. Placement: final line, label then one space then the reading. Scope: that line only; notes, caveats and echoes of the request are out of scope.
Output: 4:44
